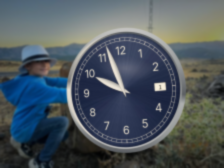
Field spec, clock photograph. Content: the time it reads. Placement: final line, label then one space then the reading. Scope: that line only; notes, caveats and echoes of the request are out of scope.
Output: 9:57
